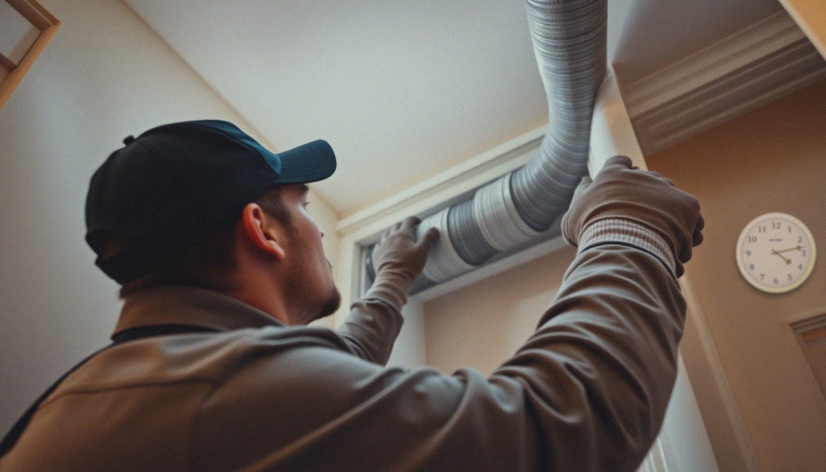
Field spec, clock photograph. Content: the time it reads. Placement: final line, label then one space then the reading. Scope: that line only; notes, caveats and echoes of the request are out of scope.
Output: 4:13
